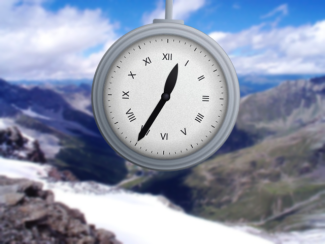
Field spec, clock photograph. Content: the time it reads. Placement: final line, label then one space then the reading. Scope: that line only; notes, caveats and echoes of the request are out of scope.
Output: 12:35
